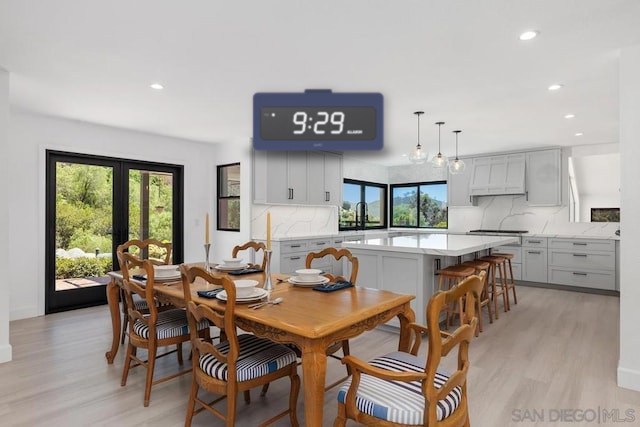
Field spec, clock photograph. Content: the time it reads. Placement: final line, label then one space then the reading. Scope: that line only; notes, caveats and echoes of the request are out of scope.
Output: 9:29
